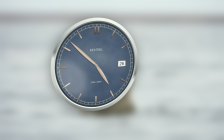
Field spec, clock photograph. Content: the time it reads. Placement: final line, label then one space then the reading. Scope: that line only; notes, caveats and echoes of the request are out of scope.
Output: 4:52
